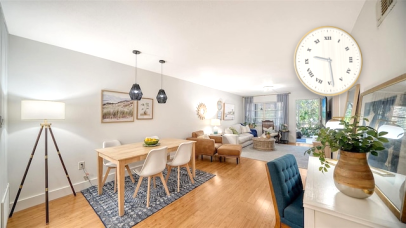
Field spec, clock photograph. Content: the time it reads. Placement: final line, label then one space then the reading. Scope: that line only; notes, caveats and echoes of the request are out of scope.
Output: 9:29
